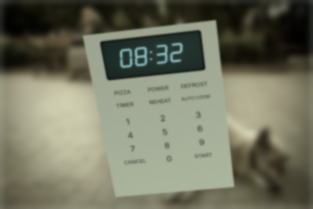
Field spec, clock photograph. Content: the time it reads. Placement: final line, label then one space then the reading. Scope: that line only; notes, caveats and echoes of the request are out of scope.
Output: 8:32
